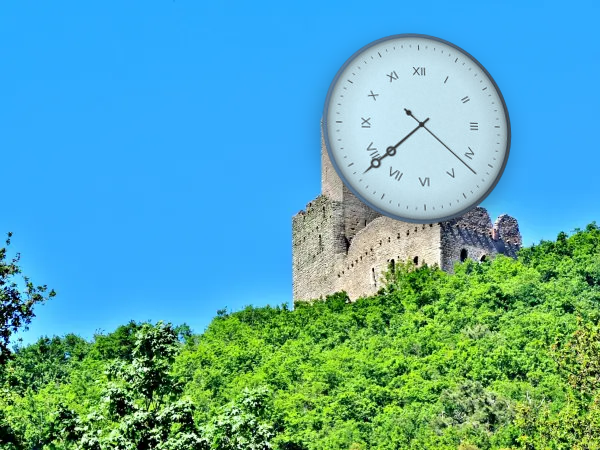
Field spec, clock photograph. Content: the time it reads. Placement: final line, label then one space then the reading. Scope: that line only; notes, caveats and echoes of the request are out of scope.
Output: 7:38:22
